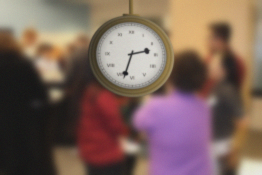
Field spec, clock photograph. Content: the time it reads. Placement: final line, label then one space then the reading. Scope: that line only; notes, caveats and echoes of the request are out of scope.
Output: 2:33
